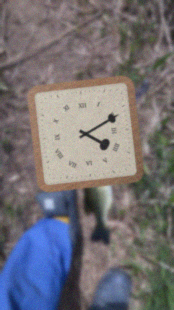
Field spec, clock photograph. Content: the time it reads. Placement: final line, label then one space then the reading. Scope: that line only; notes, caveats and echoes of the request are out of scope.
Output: 4:11
